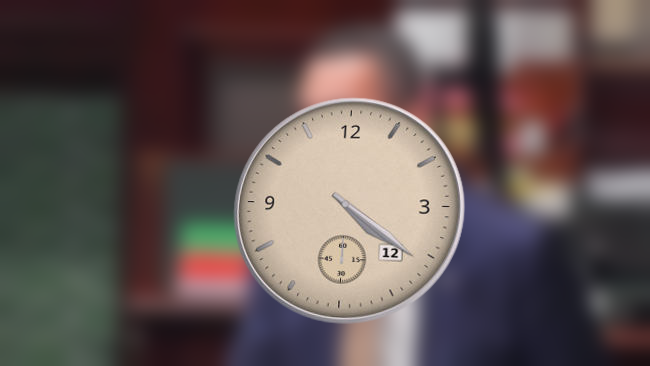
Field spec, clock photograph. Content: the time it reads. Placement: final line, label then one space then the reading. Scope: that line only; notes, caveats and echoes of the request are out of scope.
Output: 4:21
